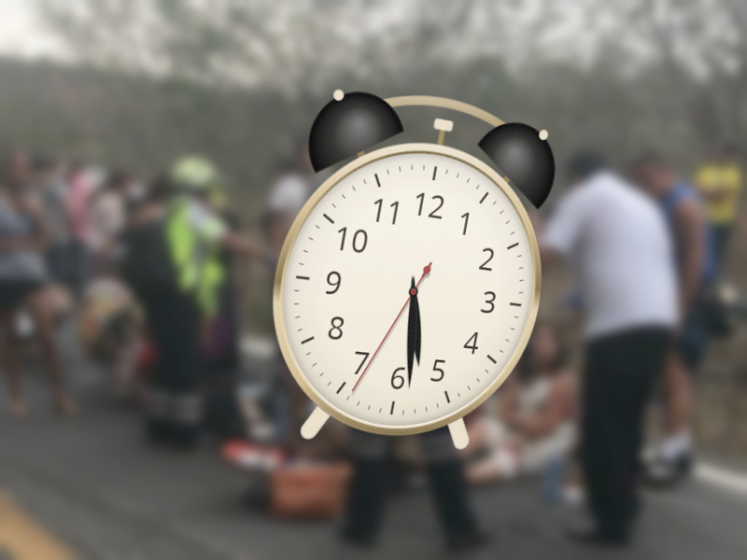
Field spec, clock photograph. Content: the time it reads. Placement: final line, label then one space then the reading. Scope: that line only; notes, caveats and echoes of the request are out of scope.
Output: 5:28:34
